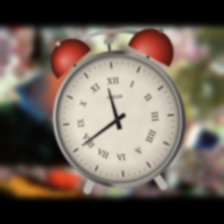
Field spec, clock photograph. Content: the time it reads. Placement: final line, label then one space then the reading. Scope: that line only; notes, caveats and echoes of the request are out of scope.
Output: 11:40
